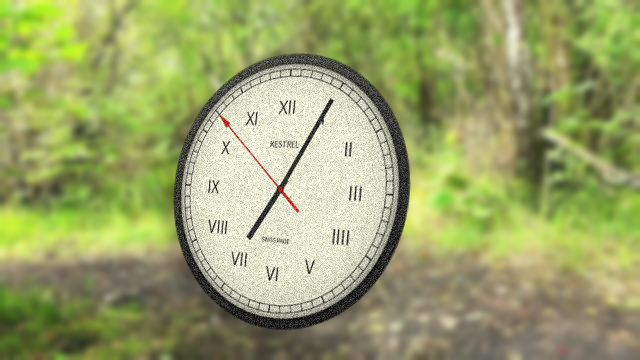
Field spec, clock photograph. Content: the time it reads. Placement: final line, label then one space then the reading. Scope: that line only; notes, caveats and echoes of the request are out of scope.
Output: 7:04:52
